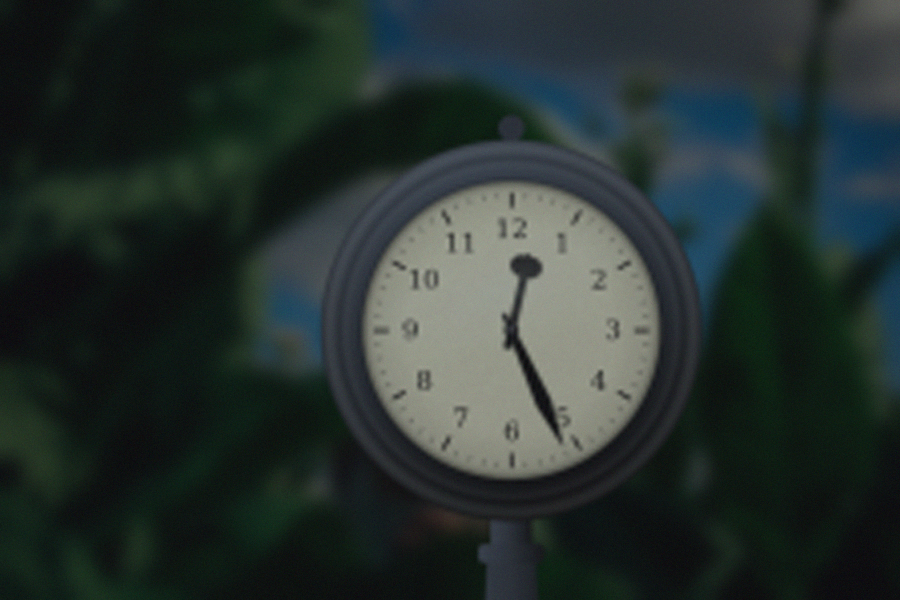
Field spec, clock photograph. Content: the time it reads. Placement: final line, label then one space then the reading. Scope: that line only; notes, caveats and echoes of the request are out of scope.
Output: 12:26
